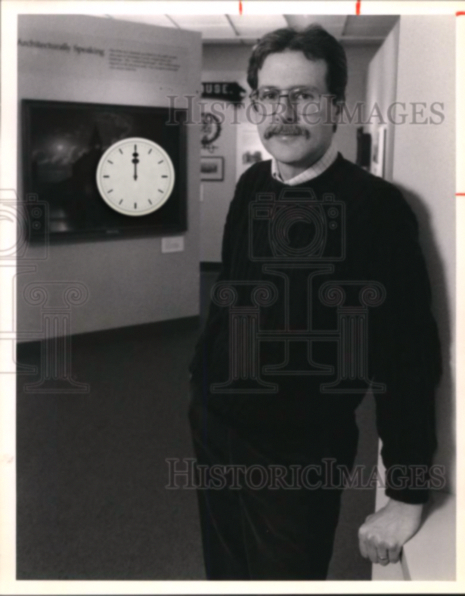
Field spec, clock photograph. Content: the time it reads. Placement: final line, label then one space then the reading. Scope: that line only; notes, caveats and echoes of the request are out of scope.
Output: 12:00
